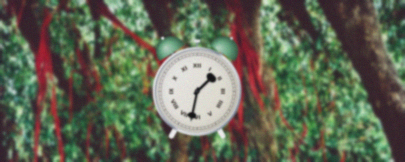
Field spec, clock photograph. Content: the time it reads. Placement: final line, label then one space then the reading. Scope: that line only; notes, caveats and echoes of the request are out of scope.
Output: 1:32
